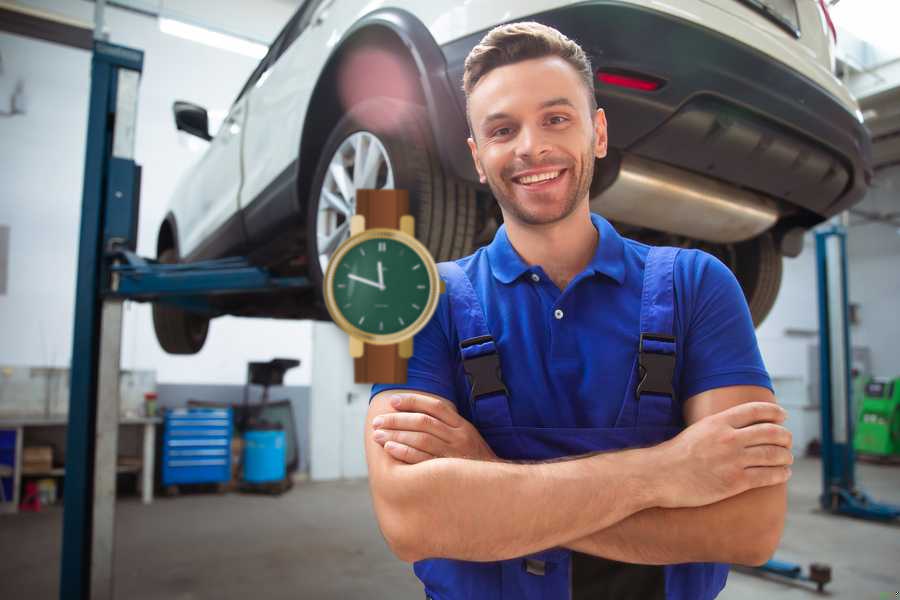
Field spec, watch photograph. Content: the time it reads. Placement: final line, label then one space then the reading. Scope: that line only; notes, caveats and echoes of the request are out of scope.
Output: 11:48
